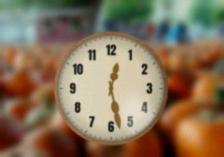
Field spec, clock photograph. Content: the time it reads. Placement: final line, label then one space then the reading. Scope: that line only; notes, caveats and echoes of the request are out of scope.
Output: 12:28
